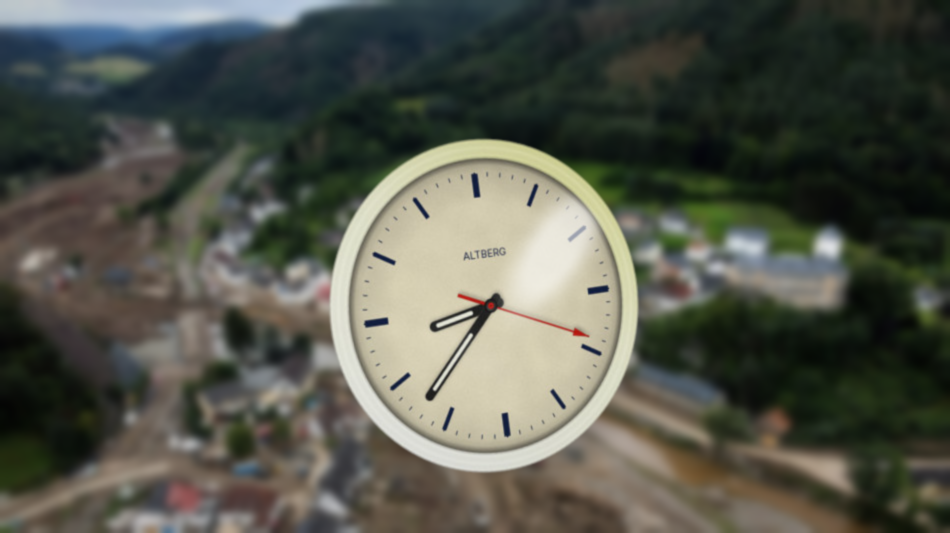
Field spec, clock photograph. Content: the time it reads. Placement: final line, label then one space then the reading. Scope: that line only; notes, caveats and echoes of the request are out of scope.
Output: 8:37:19
